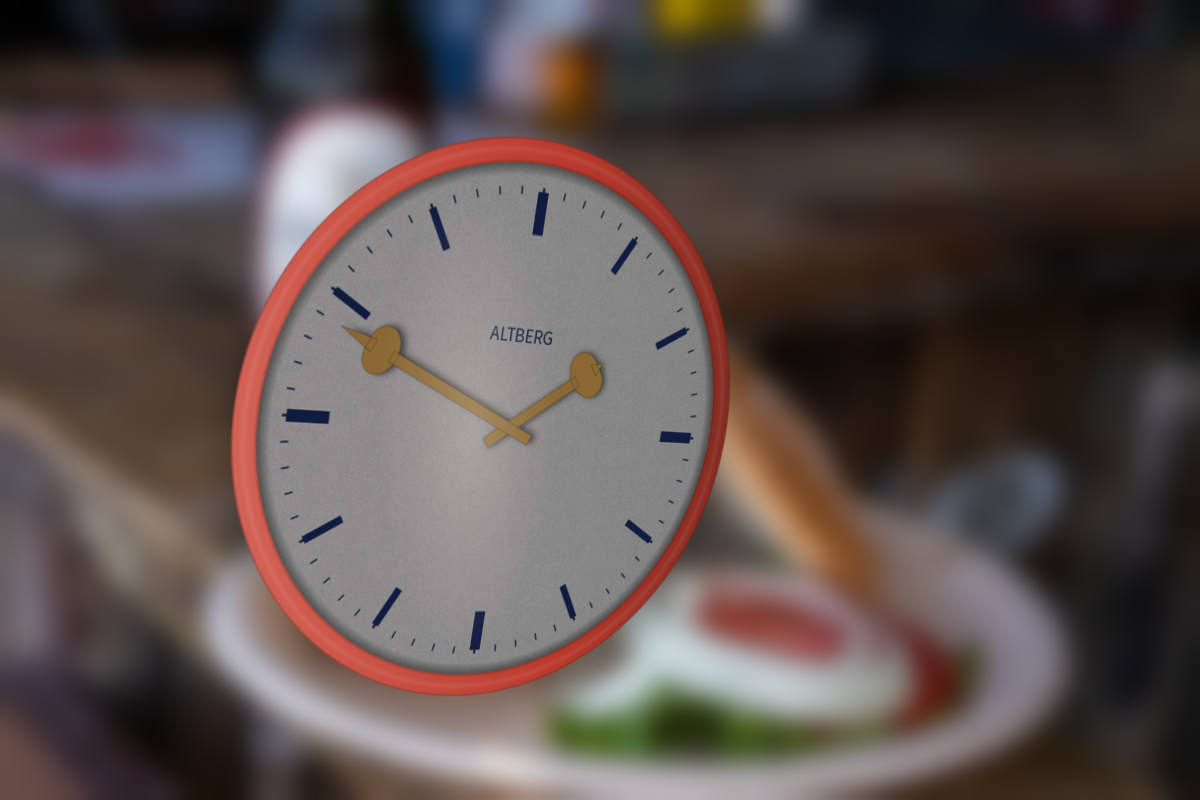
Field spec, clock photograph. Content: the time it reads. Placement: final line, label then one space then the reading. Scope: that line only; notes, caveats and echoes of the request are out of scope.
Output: 1:49
